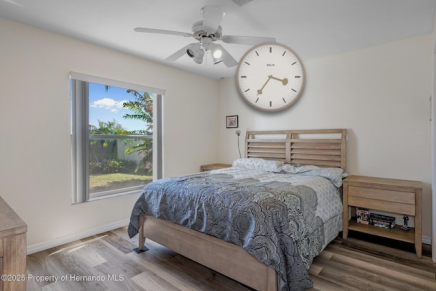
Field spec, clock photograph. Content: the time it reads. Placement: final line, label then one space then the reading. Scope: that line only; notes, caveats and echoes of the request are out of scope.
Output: 3:36
